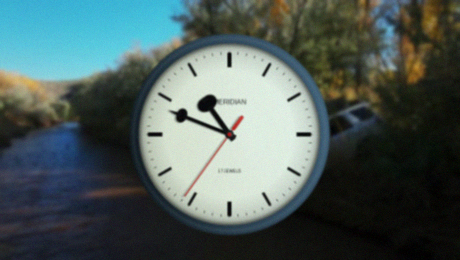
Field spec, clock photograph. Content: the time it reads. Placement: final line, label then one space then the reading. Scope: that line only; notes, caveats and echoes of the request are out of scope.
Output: 10:48:36
